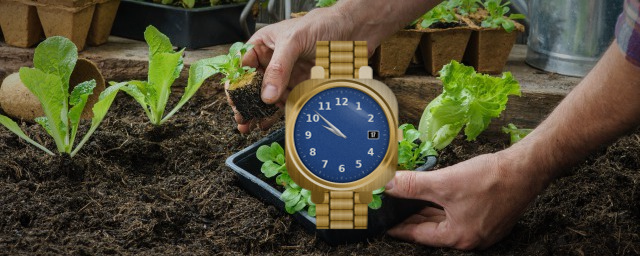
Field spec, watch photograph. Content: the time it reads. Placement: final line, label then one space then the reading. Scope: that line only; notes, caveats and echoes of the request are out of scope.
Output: 9:52
